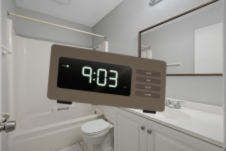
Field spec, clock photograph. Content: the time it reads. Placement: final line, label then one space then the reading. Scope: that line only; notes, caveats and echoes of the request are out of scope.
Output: 9:03
